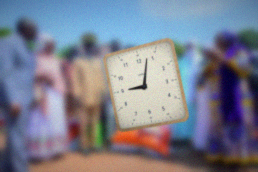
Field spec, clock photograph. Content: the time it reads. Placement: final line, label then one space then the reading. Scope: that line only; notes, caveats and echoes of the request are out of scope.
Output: 9:03
